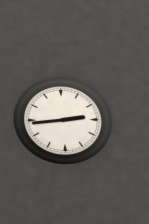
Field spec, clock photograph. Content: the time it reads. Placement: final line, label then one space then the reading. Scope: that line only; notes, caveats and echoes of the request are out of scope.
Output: 2:44
